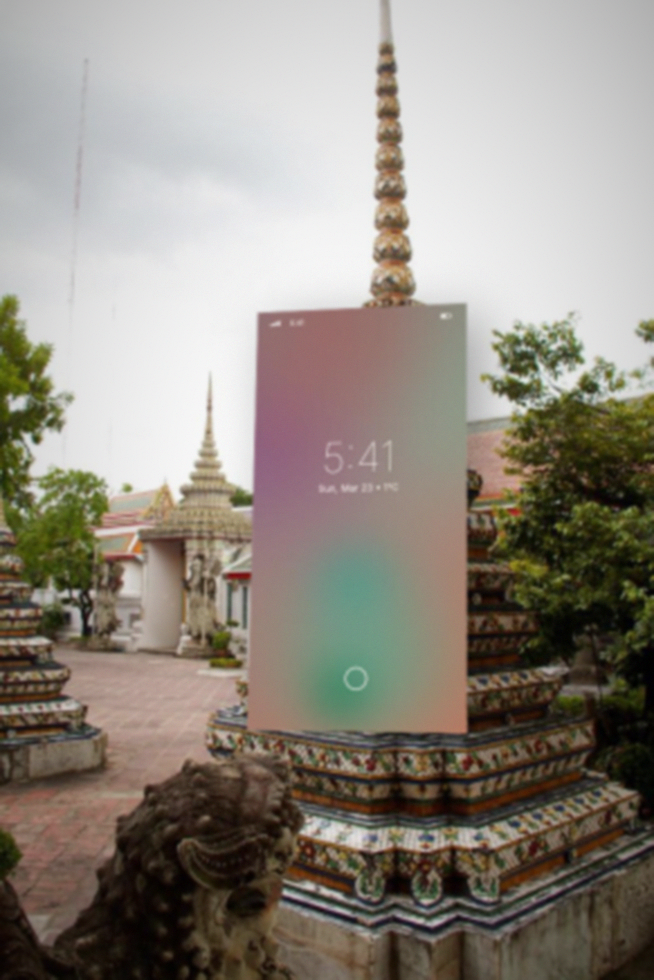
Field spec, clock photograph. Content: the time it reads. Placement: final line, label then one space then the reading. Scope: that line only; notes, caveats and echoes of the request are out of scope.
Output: 5:41
